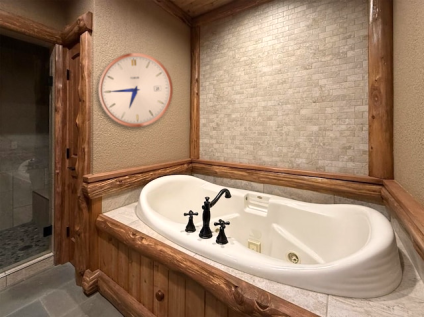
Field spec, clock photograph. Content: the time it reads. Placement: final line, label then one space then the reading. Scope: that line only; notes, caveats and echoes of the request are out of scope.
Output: 6:45
